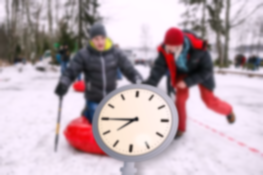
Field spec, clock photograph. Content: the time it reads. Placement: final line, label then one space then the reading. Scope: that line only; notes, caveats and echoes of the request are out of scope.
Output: 7:45
